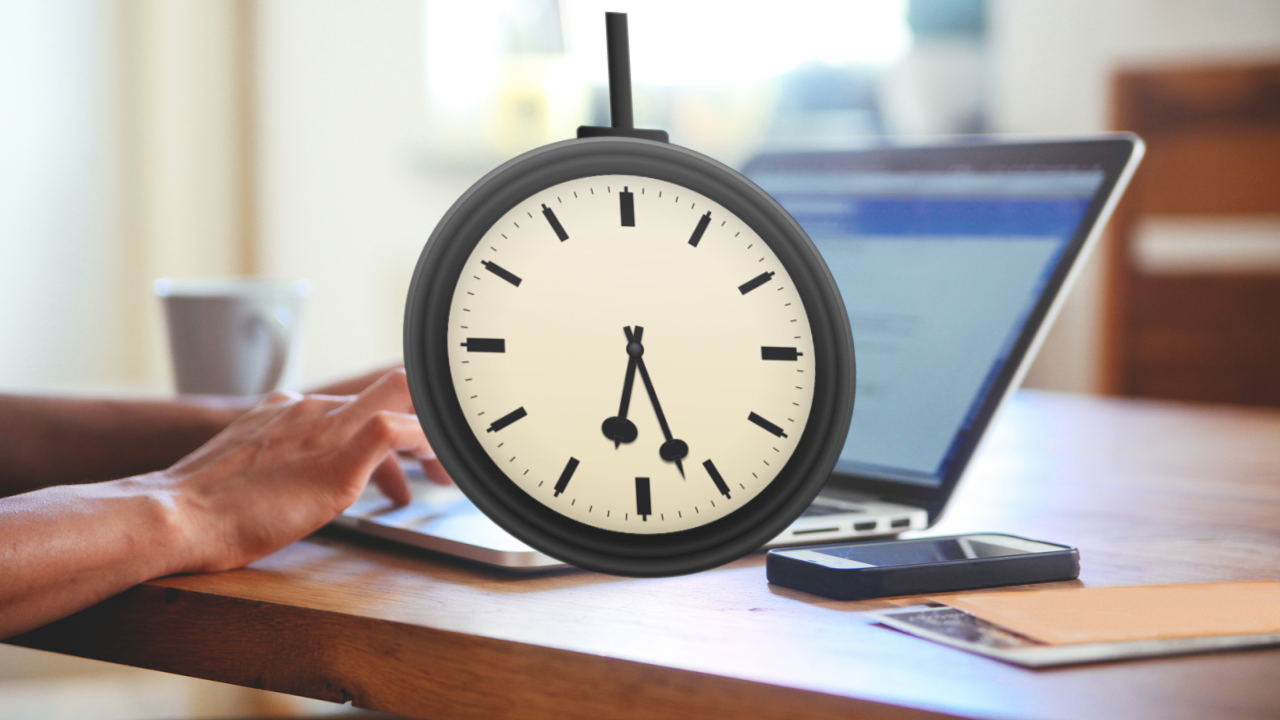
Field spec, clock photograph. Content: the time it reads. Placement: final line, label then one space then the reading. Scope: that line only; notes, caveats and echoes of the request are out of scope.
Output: 6:27
